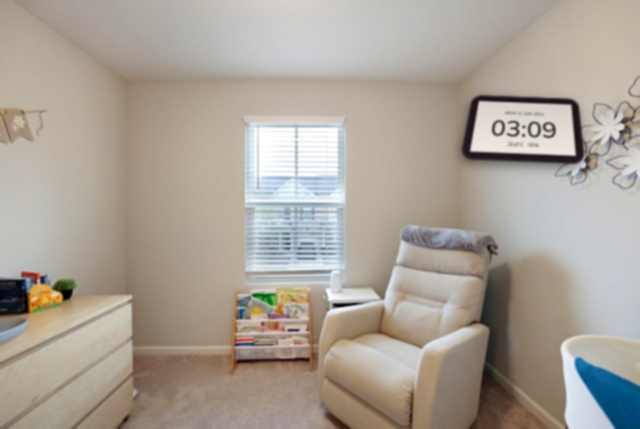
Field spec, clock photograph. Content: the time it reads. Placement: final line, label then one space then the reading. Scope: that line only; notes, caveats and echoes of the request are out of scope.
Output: 3:09
